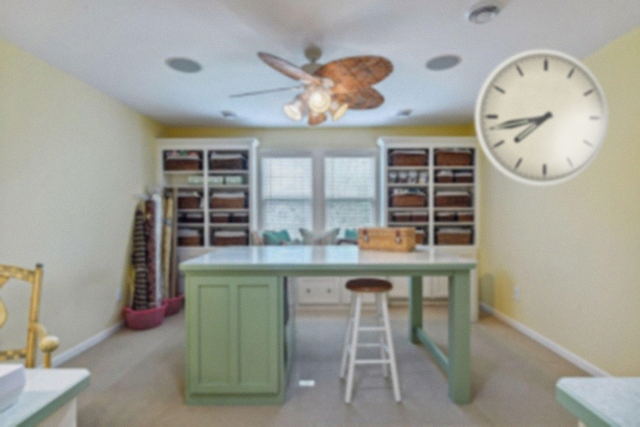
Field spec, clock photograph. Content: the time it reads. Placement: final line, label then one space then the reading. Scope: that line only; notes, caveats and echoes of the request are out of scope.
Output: 7:43
